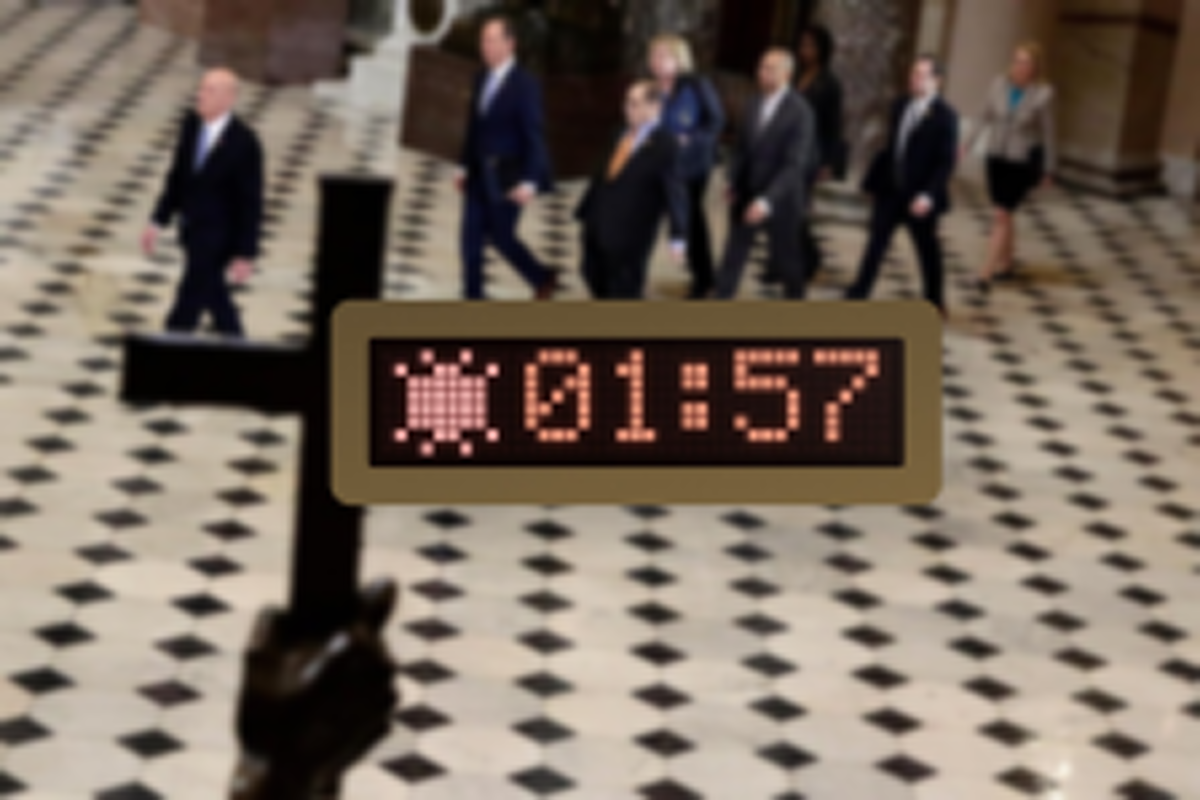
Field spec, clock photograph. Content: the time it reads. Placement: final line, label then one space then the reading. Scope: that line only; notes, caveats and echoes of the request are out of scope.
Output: 1:57
